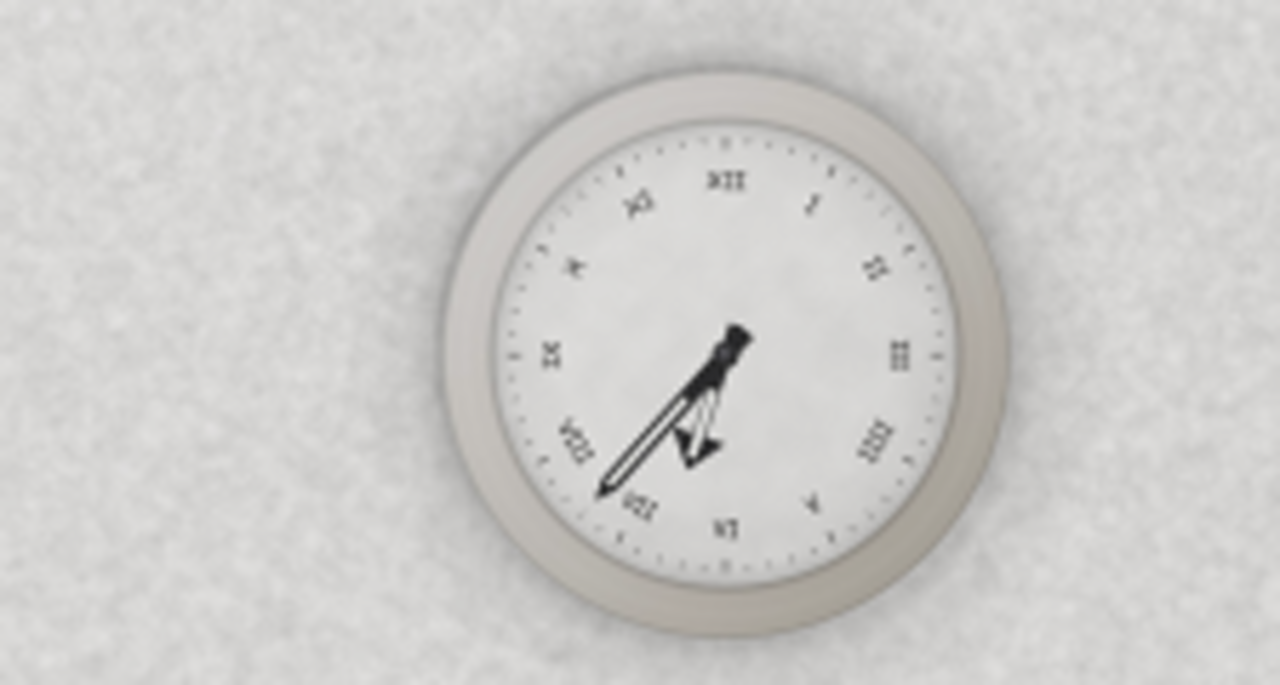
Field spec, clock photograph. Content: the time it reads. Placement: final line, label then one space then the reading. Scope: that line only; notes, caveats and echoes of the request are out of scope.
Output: 6:37
